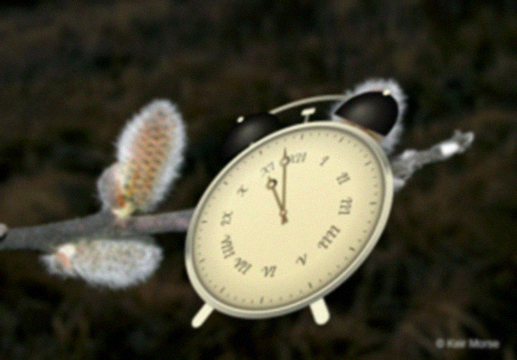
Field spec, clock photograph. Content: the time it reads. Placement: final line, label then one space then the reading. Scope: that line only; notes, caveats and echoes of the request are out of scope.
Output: 10:58
